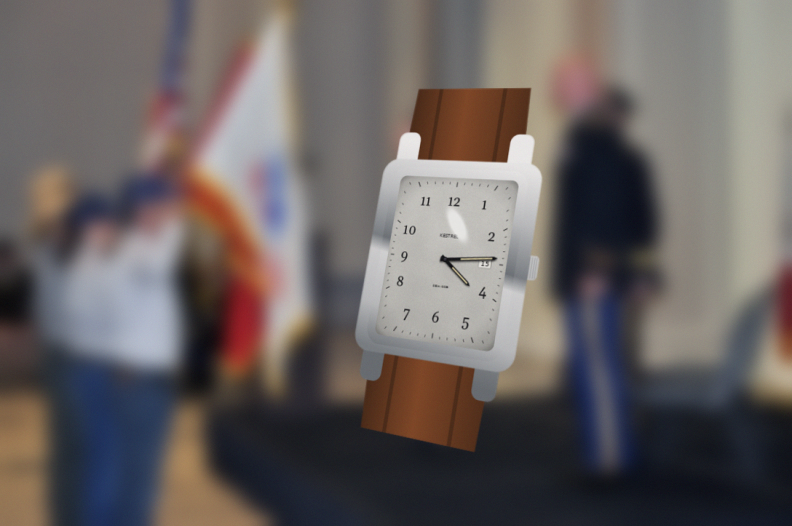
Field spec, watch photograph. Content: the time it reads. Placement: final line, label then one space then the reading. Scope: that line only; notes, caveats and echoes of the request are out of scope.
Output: 4:14
